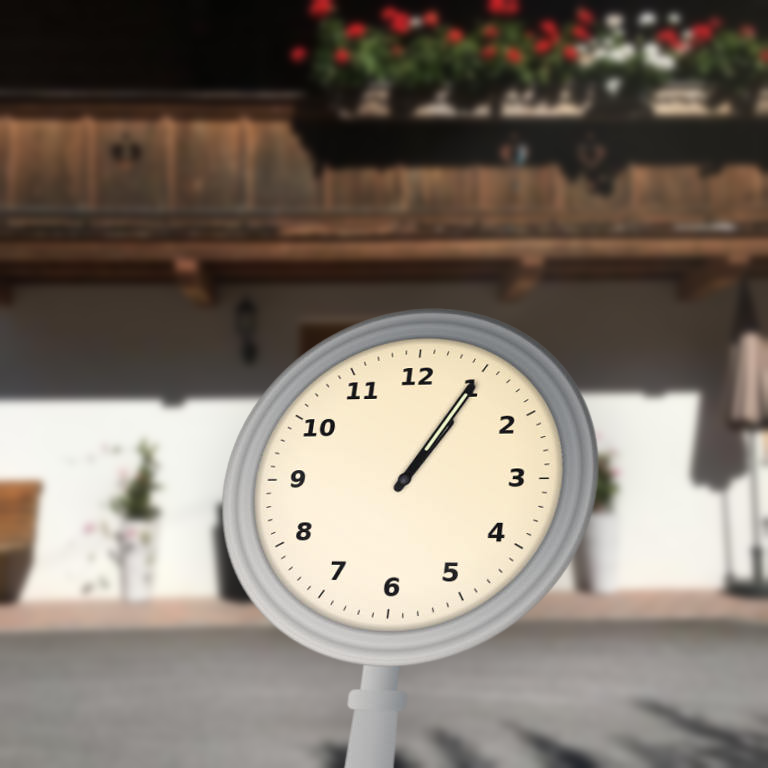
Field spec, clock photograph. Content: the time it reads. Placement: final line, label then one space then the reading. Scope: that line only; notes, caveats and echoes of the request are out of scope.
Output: 1:05
